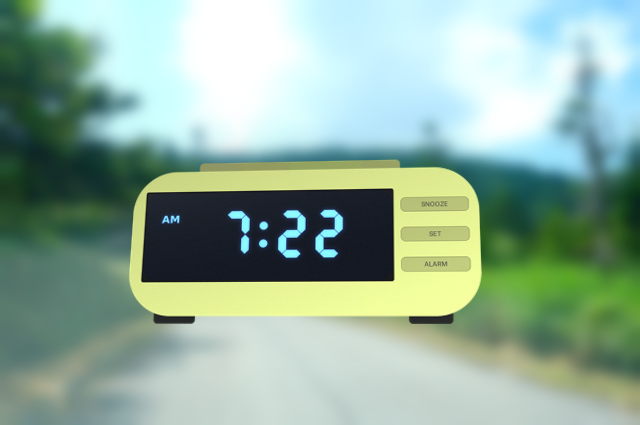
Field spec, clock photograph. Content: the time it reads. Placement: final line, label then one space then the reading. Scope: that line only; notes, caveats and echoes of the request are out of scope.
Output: 7:22
